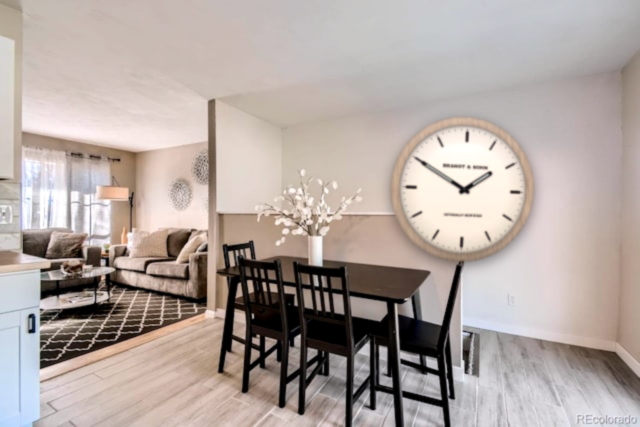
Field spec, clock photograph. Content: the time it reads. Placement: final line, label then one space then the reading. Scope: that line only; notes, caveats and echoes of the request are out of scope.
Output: 1:50
